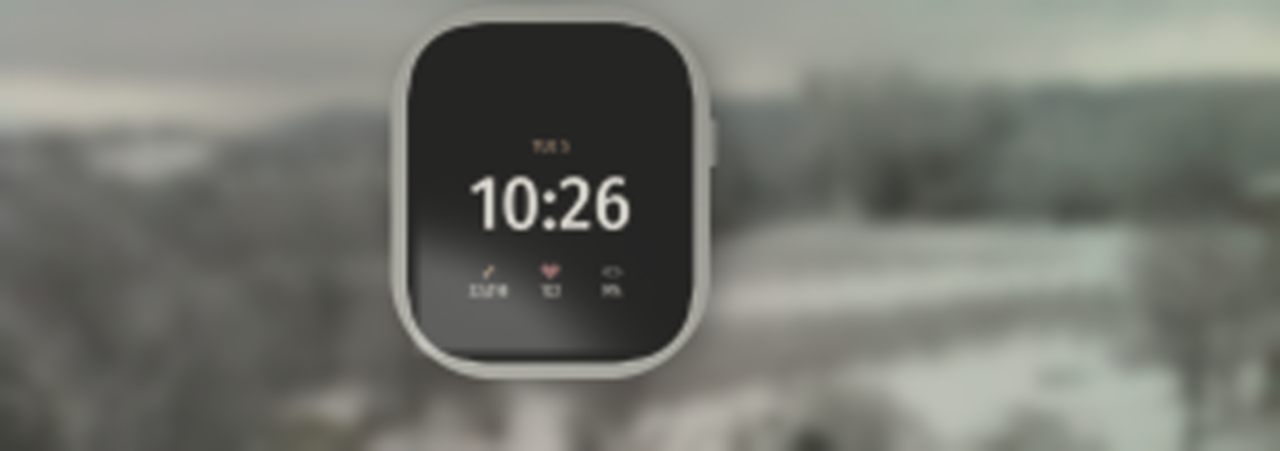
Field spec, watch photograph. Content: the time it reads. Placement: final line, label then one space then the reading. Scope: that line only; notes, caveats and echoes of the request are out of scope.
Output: 10:26
